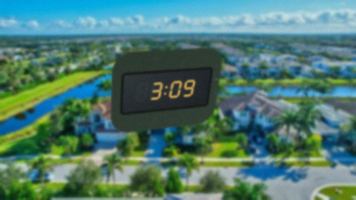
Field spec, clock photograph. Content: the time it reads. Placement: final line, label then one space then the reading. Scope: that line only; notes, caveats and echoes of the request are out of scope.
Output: 3:09
